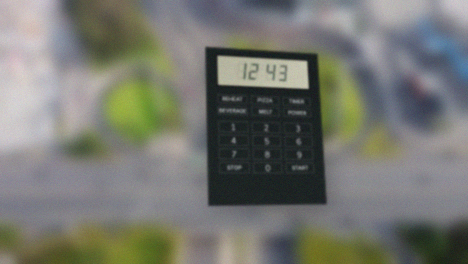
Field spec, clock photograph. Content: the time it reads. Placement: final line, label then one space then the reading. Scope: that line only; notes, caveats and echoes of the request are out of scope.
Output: 12:43
